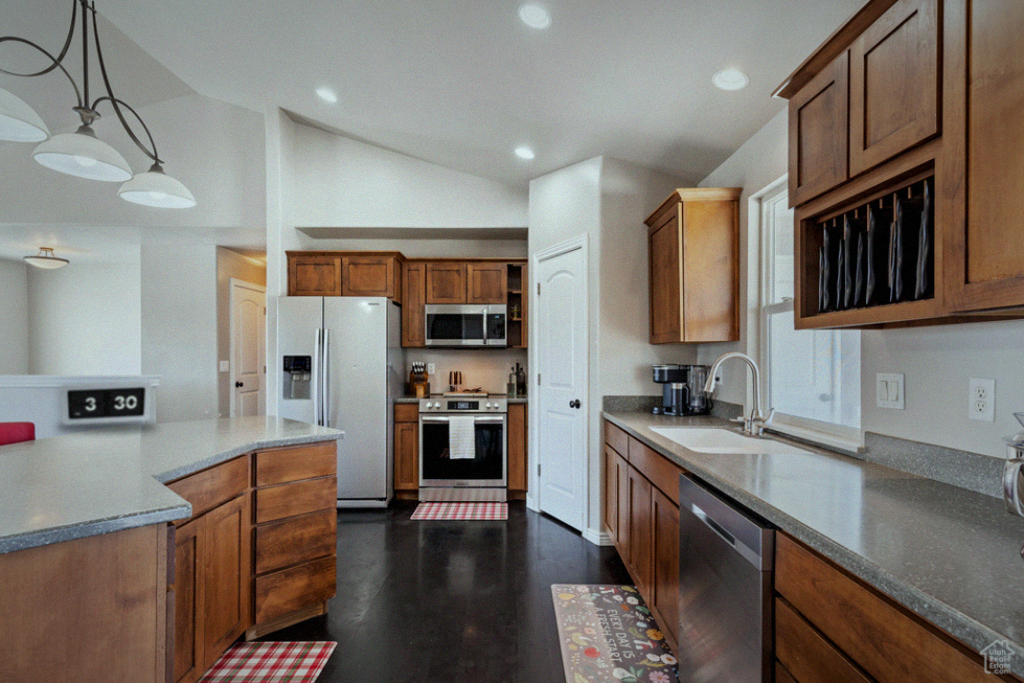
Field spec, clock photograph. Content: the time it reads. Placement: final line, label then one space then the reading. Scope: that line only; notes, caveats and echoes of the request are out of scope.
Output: 3:30
